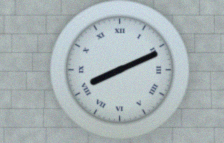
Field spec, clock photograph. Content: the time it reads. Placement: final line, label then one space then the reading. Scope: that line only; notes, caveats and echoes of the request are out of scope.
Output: 8:11
